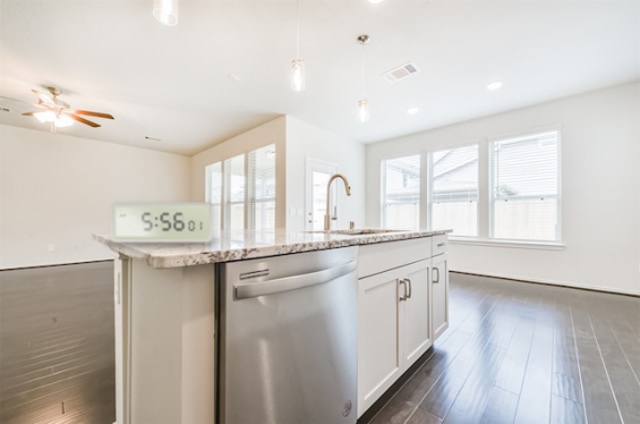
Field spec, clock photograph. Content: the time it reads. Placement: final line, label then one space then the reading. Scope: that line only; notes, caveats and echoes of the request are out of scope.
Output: 5:56:01
